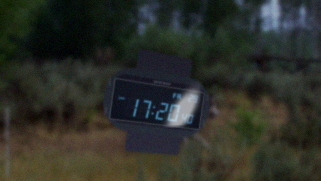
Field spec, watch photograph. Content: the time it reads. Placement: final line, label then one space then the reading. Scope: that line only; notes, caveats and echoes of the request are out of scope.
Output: 17:20
